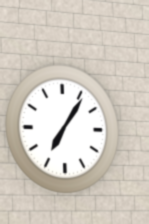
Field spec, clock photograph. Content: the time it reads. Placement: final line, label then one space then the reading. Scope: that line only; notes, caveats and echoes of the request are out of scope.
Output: 7:06
